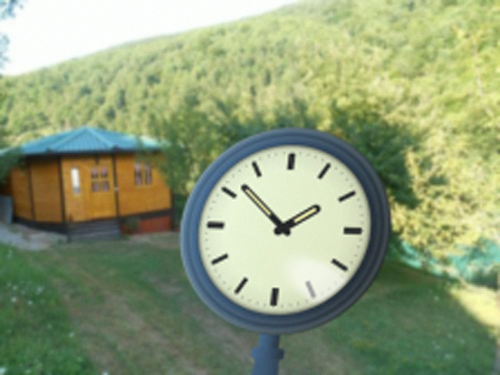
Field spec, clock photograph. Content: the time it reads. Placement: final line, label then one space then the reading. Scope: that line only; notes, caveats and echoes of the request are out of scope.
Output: 1:52
